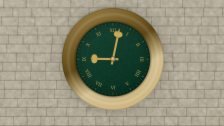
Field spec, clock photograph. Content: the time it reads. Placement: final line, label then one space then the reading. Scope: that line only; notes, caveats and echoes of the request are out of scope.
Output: 9:02
